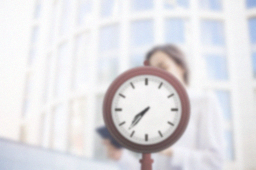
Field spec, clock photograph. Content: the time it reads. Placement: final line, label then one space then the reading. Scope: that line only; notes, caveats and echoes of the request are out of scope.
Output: 7:37
